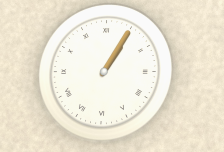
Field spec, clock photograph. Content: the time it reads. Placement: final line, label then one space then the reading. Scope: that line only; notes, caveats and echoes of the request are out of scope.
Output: 1:05
